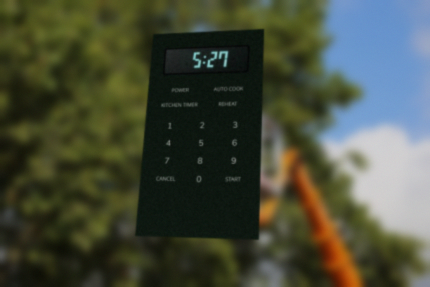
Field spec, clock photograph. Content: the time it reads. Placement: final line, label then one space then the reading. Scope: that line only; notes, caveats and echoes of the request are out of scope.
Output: 5:27
